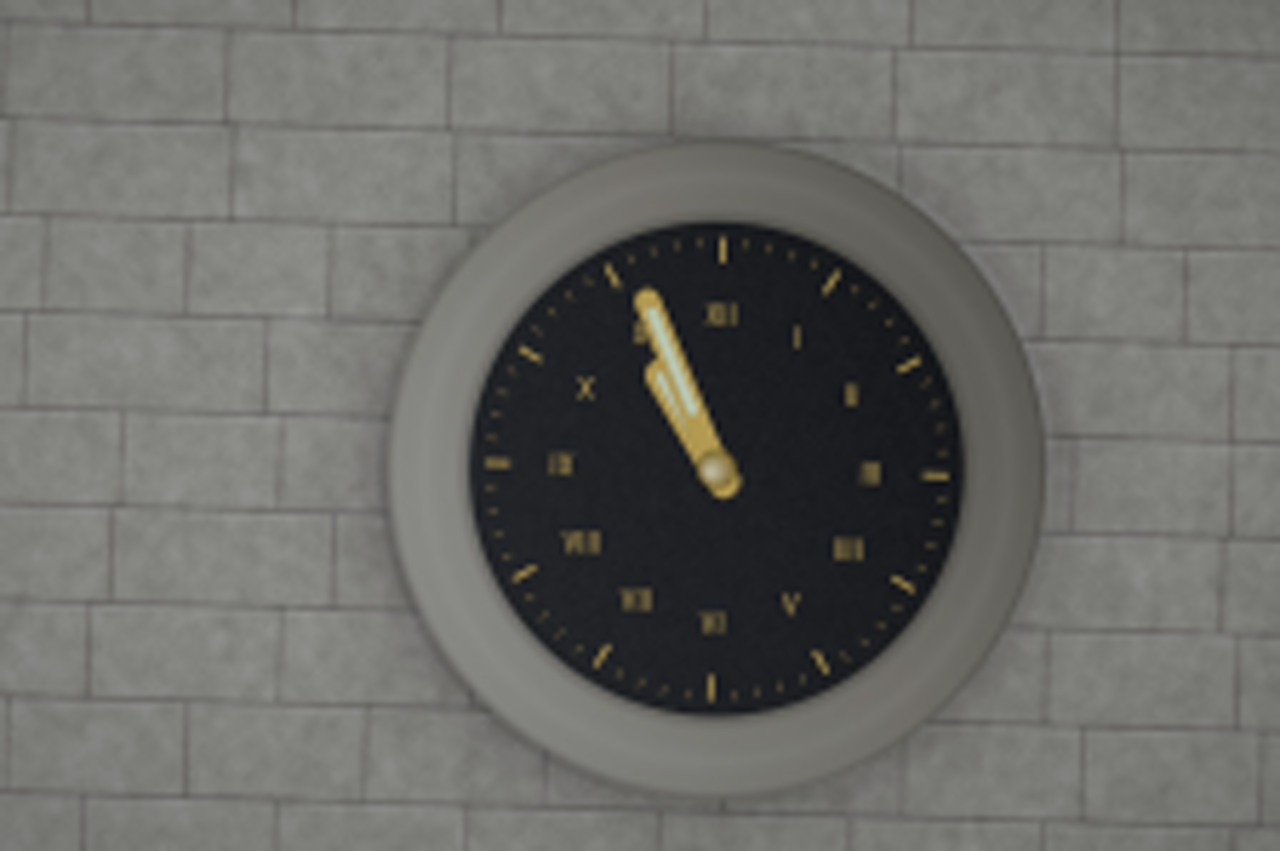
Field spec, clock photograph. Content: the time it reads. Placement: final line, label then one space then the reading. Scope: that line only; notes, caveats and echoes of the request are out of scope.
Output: 10:56
